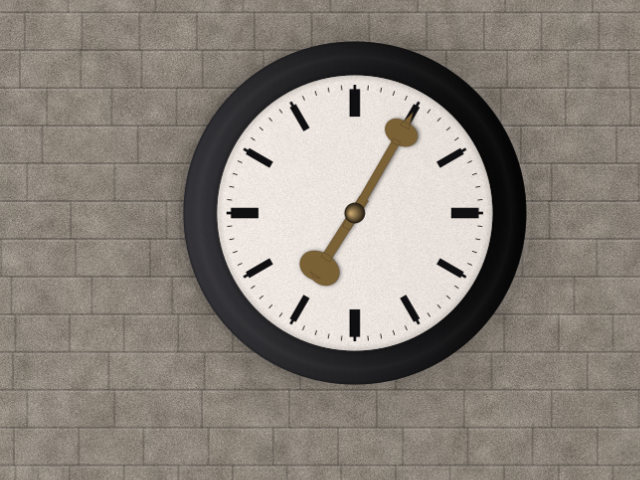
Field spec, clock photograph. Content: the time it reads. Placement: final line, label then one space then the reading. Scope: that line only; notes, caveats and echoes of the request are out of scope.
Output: 7:05
